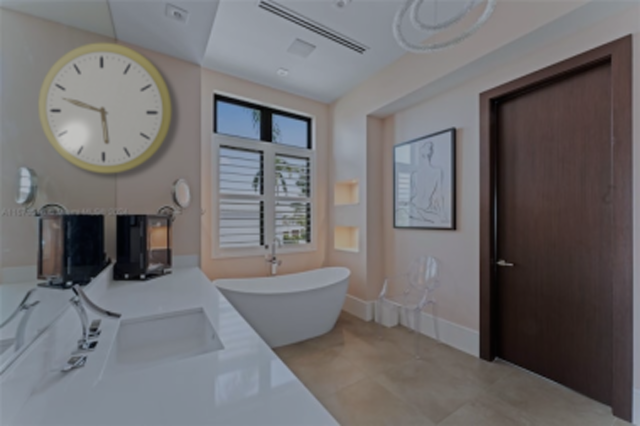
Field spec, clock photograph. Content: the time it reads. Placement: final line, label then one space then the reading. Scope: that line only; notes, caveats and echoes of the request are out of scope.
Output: 5:48
